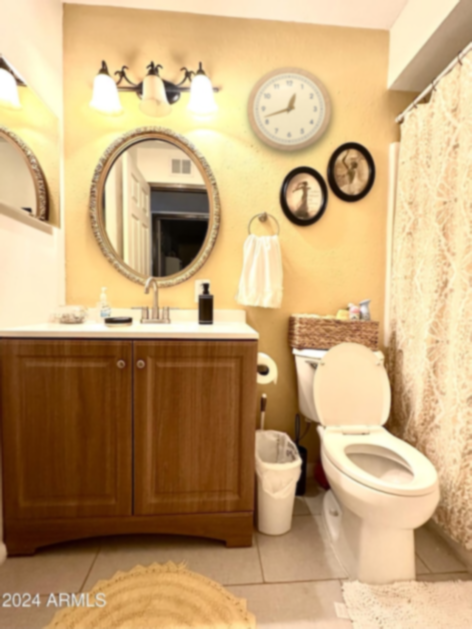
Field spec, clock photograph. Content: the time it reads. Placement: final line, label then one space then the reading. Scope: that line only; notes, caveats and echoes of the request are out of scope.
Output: 12:42
